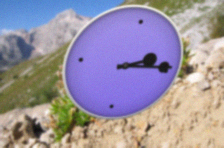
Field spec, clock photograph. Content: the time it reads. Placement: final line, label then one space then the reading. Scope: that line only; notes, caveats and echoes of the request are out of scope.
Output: 2:14
